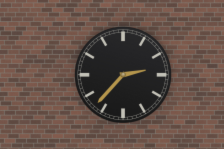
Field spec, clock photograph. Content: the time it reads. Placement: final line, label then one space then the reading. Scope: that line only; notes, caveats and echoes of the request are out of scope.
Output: 2:37
